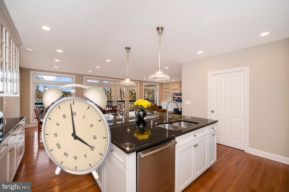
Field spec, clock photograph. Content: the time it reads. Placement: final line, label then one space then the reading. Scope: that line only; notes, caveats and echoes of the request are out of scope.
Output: 3:59
